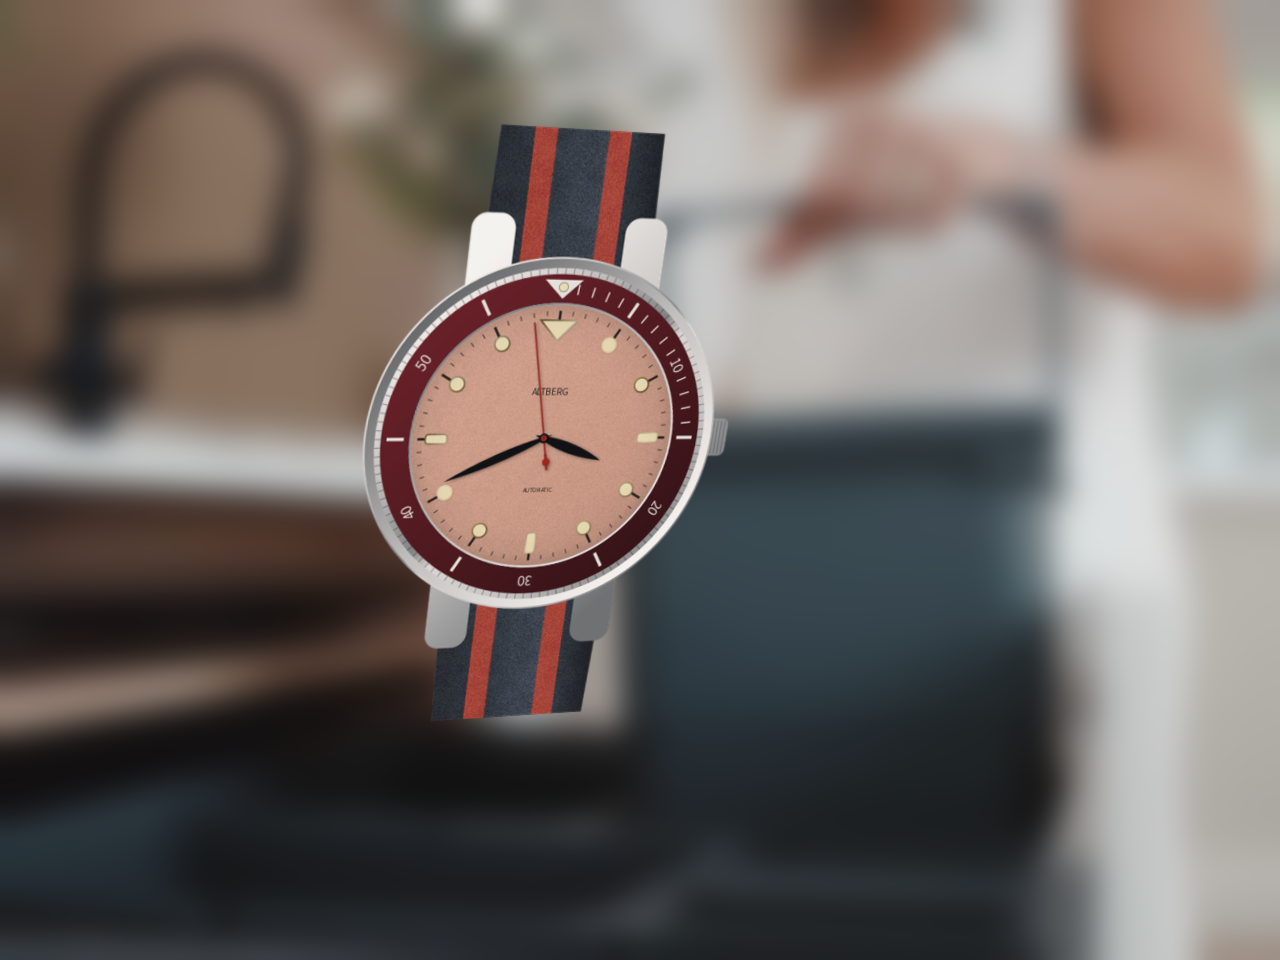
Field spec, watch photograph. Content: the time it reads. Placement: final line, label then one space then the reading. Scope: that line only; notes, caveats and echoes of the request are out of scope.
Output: 3:40:58
